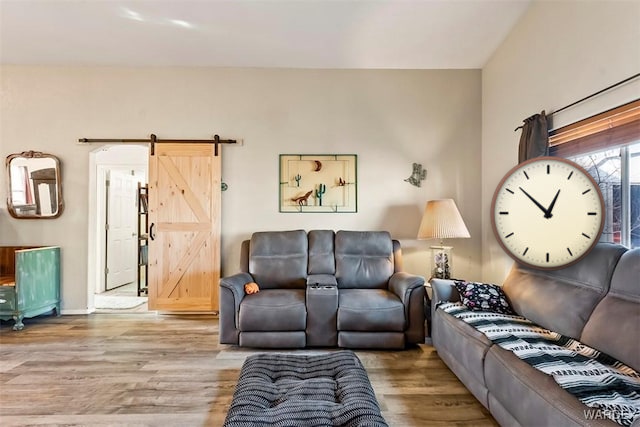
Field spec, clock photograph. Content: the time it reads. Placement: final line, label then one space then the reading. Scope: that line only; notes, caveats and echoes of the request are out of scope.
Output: 12:52
